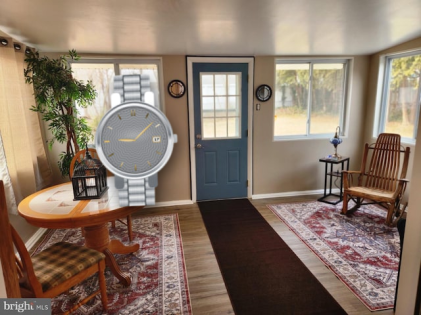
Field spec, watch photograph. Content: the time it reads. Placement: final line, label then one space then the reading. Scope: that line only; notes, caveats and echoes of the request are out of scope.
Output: 9:08
